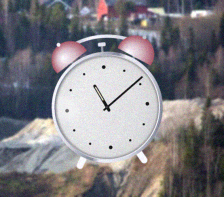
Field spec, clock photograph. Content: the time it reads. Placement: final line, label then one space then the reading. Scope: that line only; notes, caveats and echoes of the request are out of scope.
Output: 11:09
